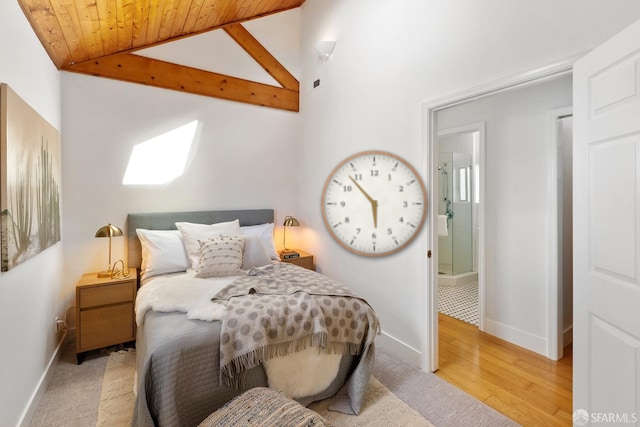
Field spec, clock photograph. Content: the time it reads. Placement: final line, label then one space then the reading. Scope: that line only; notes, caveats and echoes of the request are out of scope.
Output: 5:53
